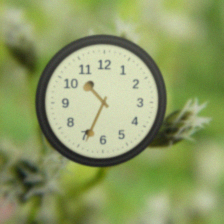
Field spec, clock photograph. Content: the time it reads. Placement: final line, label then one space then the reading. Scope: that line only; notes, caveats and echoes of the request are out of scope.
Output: 10:34
